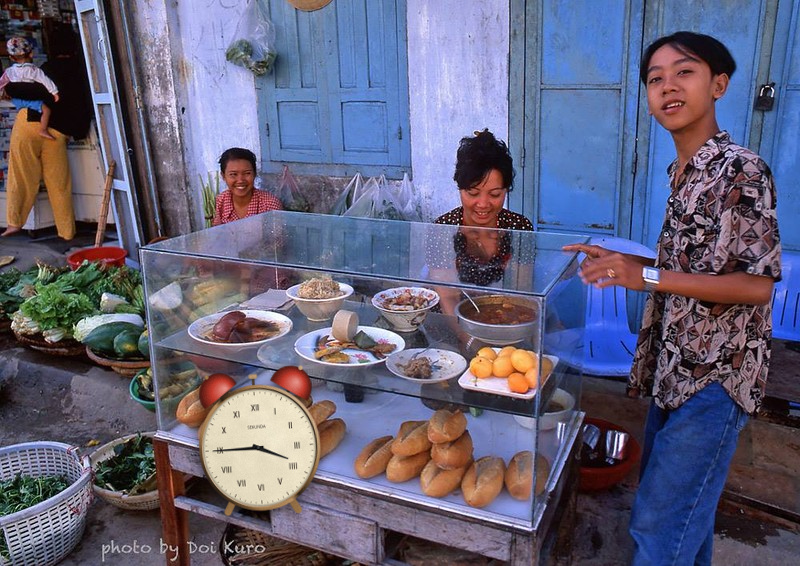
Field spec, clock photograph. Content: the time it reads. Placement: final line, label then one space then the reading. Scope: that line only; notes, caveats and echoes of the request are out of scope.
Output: 3:45
